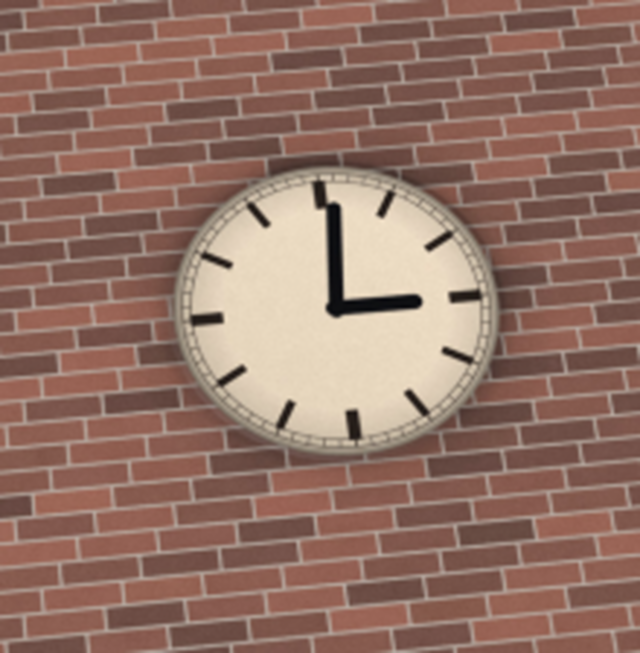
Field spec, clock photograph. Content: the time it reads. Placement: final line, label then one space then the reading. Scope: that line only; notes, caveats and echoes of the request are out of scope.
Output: 3:01
